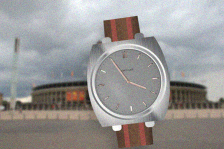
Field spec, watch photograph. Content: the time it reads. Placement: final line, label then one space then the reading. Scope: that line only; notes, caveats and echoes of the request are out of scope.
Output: 3:55
